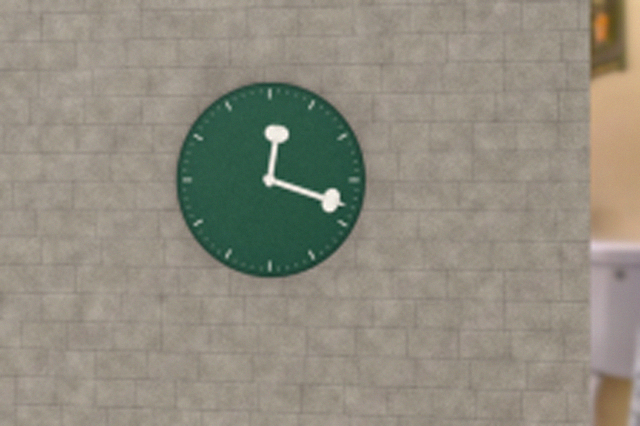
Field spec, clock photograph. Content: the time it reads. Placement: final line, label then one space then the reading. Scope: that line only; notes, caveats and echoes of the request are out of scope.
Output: 12:18
